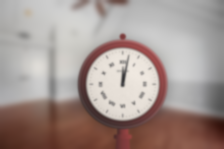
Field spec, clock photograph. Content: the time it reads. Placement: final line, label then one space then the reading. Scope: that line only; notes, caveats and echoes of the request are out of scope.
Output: 12:02
